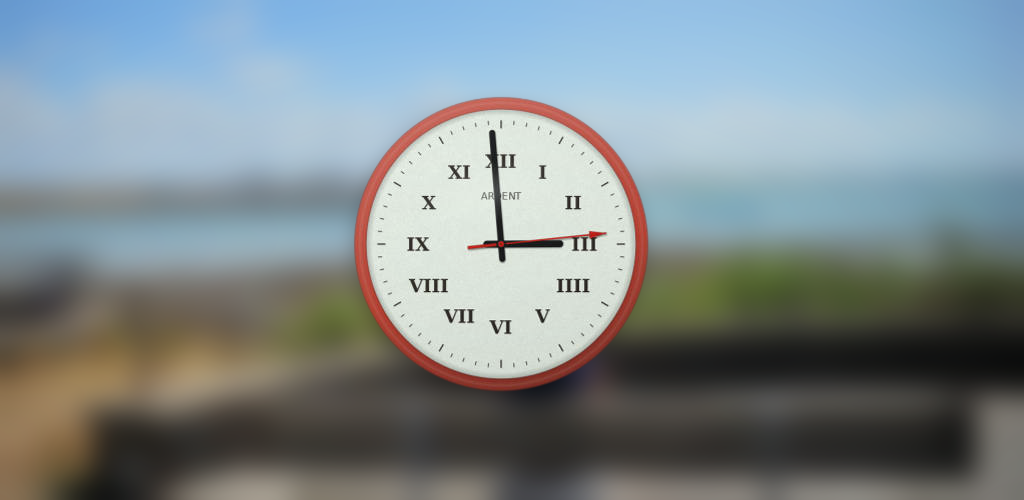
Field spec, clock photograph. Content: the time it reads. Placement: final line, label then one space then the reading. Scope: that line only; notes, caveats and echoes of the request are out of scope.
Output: 2:59:14
